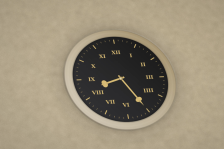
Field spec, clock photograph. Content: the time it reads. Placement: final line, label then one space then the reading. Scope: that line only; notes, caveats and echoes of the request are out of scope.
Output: 8:25
